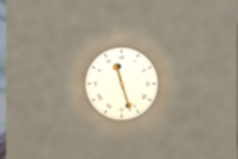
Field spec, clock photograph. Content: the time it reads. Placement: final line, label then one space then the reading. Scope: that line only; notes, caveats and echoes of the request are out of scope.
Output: 11:27
